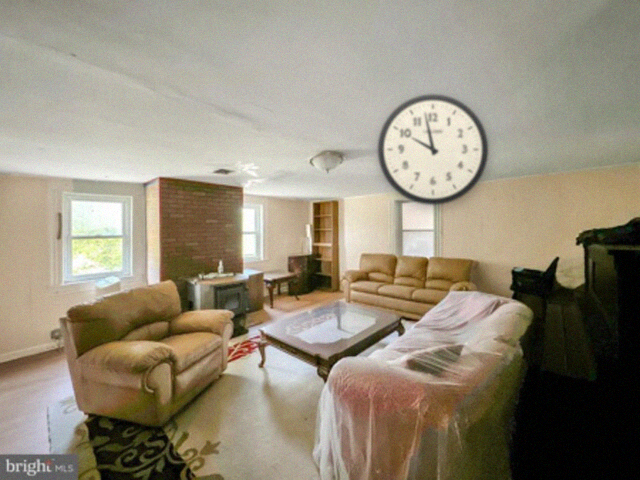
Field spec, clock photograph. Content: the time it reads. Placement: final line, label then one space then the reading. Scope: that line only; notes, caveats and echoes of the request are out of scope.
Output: 9:58
